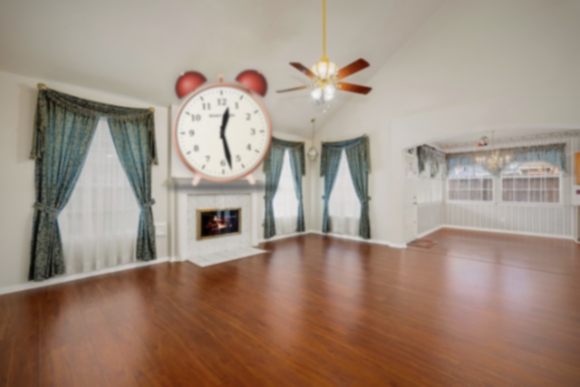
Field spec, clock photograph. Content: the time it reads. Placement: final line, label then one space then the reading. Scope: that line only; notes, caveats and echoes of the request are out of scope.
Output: 12:28
